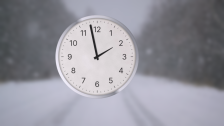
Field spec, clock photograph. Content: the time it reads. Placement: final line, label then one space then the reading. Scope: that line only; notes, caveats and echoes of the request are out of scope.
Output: 1:58
